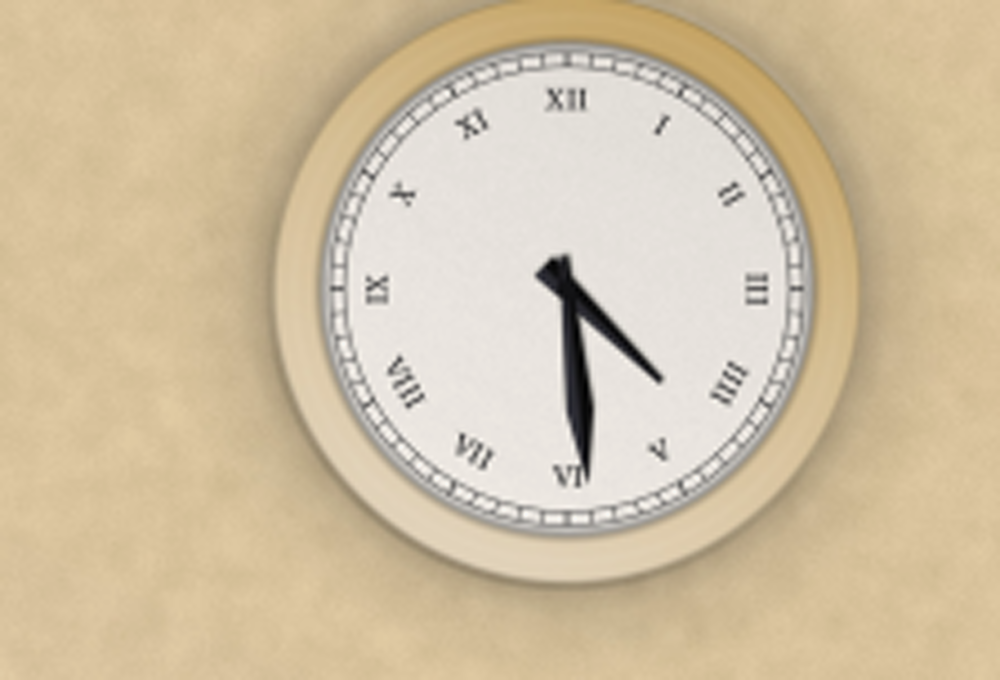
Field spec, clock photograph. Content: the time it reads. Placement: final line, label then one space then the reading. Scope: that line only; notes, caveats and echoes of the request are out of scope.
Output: 4:29
